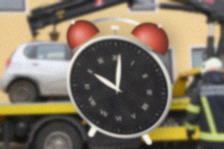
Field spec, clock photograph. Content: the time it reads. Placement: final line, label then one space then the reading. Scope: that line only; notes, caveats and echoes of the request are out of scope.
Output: 10:01
